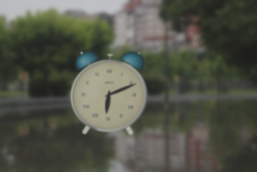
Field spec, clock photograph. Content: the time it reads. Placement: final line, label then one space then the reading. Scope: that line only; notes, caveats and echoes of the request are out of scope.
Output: 6:11
